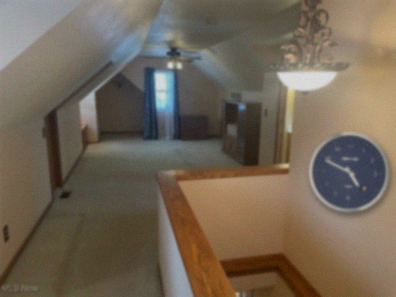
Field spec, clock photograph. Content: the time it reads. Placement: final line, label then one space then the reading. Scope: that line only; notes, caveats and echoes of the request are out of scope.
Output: 4:49
